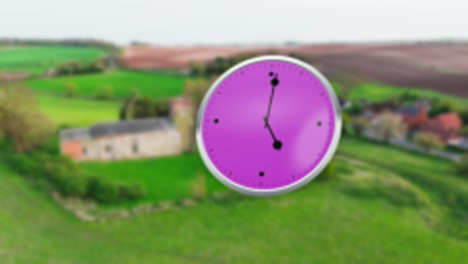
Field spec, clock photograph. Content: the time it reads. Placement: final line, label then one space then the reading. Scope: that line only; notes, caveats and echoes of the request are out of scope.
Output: 5:01
